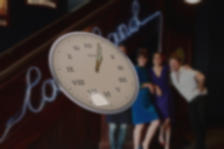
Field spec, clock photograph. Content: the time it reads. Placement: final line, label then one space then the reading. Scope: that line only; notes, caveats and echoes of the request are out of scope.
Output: 1:04
